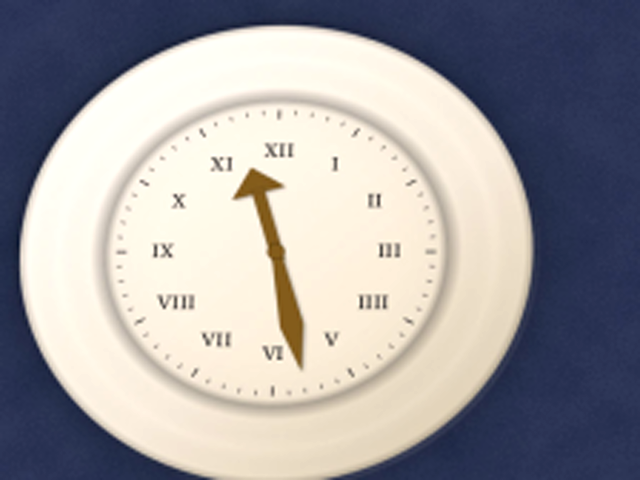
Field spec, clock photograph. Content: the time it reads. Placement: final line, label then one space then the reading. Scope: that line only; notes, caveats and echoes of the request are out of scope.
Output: 11:28
